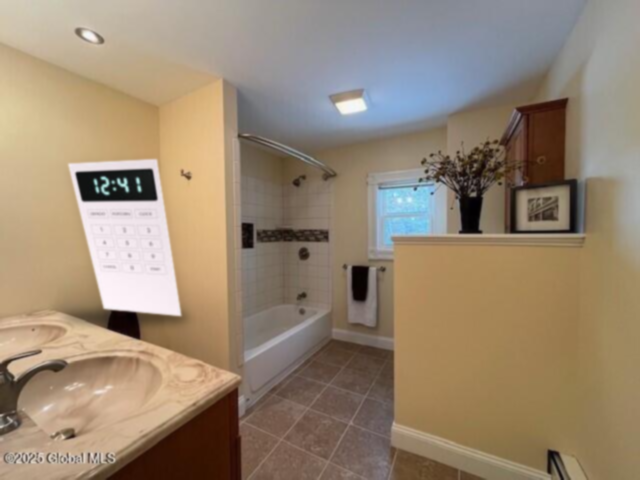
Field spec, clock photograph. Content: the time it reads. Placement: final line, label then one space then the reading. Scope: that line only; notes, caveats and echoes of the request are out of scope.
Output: 12:41
